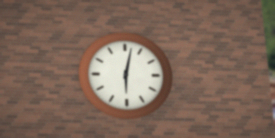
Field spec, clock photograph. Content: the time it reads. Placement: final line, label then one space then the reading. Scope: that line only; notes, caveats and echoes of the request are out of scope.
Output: 6:02
